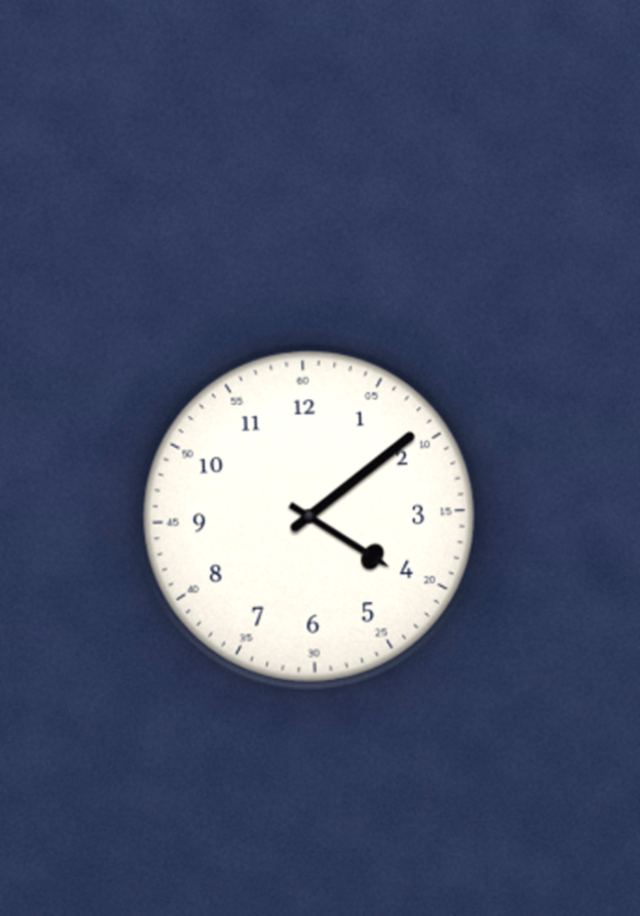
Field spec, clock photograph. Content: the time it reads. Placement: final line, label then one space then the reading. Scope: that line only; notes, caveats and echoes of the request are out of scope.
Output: 4:09
